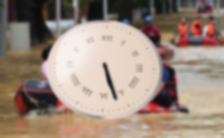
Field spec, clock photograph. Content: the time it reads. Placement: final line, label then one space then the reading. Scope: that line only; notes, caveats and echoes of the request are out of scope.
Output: 5:27
